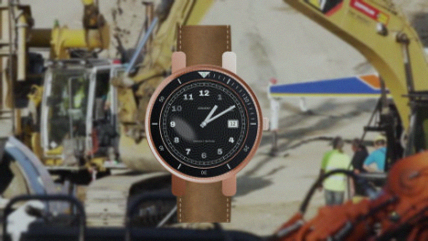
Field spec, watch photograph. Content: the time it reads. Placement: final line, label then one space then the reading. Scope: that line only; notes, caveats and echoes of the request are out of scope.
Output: 1:10
